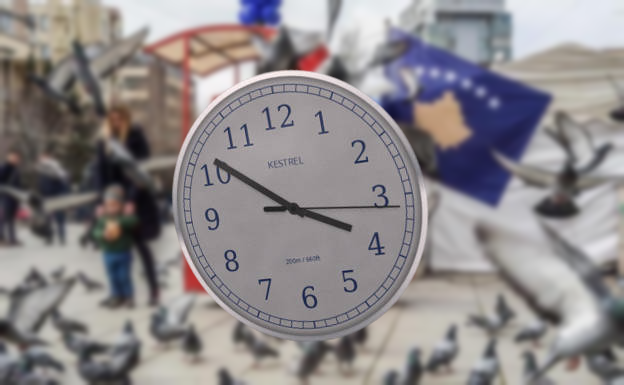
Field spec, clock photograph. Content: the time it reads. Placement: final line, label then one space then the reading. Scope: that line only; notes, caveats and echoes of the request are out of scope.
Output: 3:51:16
